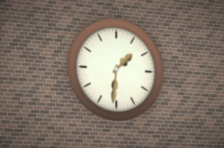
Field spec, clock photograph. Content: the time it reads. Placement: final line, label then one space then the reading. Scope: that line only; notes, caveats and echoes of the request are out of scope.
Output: 1:31
